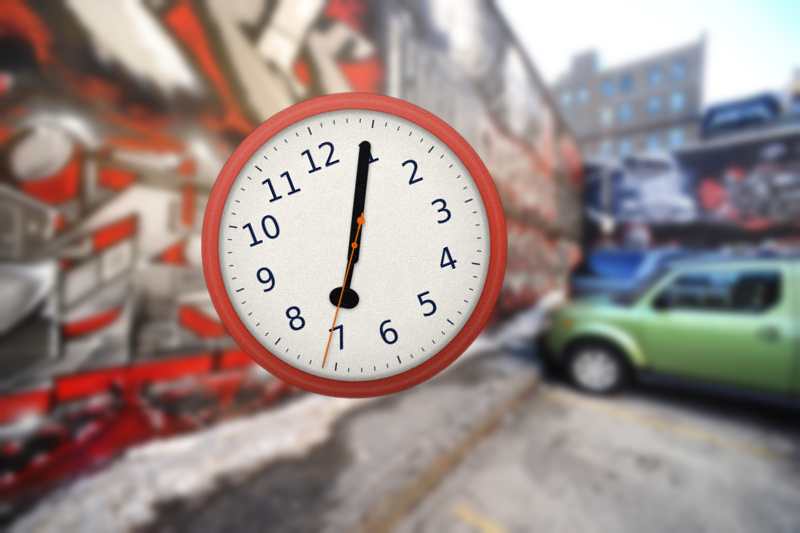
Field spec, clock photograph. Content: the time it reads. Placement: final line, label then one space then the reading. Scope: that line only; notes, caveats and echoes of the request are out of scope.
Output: 7:04:36
